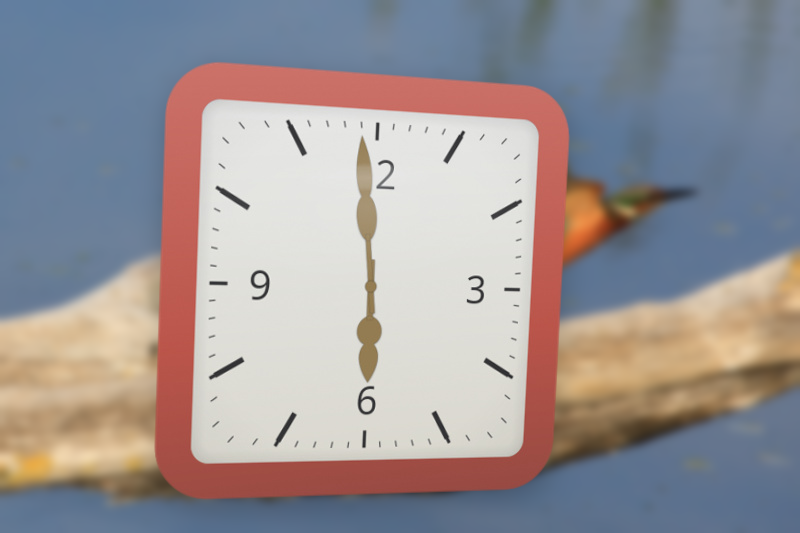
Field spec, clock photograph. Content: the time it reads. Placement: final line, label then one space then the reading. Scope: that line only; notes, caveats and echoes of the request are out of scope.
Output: 5:59
